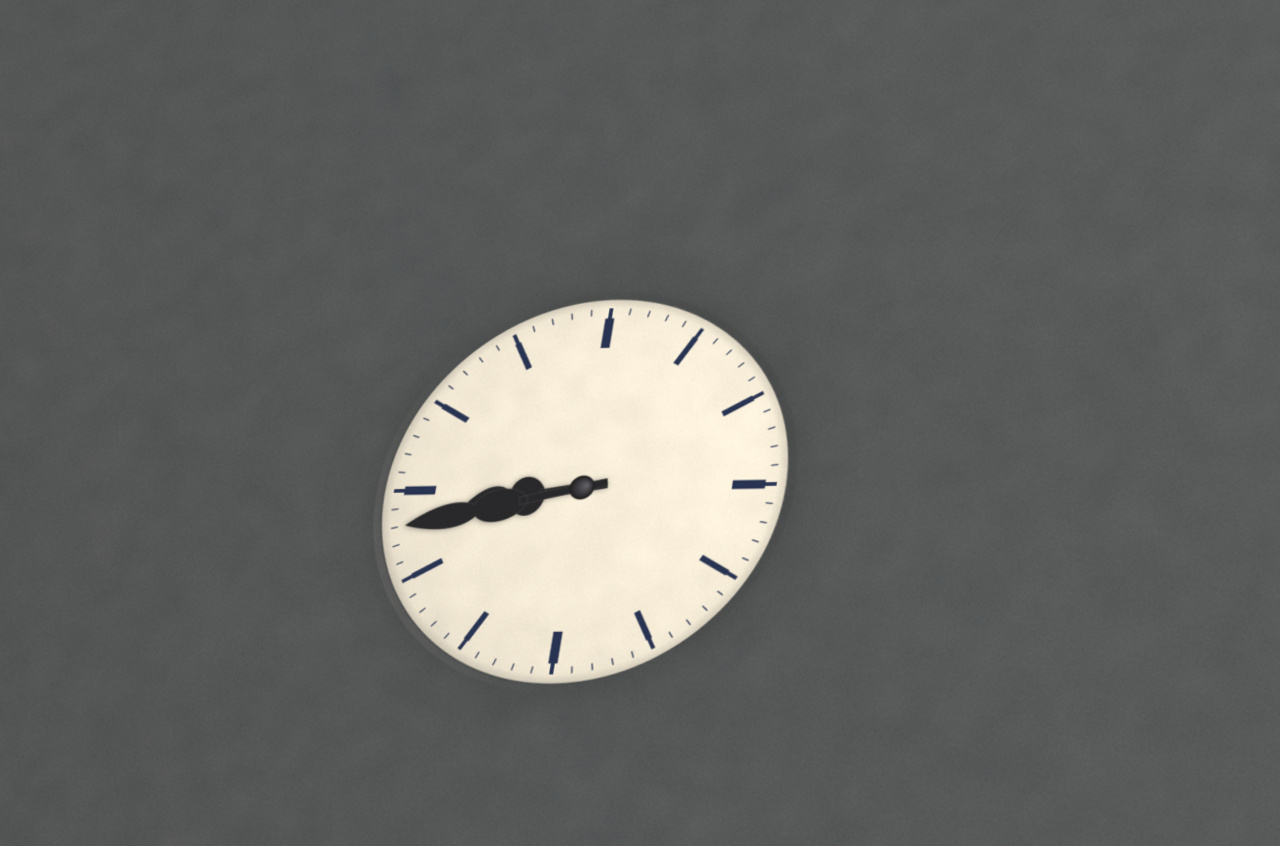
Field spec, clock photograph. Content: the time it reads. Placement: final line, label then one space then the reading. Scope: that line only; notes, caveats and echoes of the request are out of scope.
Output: 8:43
